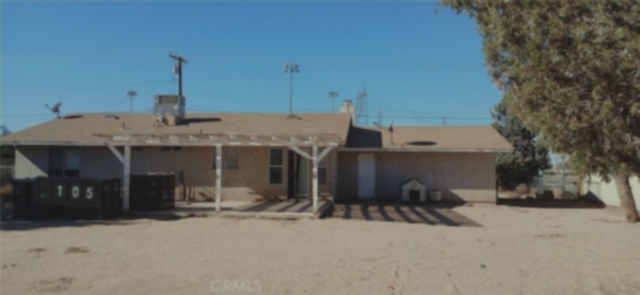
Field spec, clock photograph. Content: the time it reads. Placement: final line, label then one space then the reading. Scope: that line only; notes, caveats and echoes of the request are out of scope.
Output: 1:05
